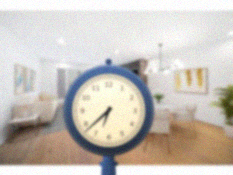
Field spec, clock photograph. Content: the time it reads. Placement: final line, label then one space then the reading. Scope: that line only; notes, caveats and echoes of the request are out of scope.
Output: 6:38
